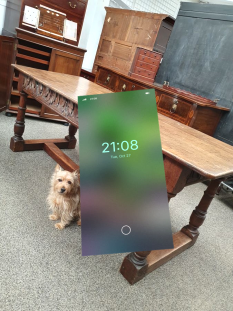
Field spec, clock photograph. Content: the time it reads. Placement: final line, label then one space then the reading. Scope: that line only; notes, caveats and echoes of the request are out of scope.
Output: 21:08
